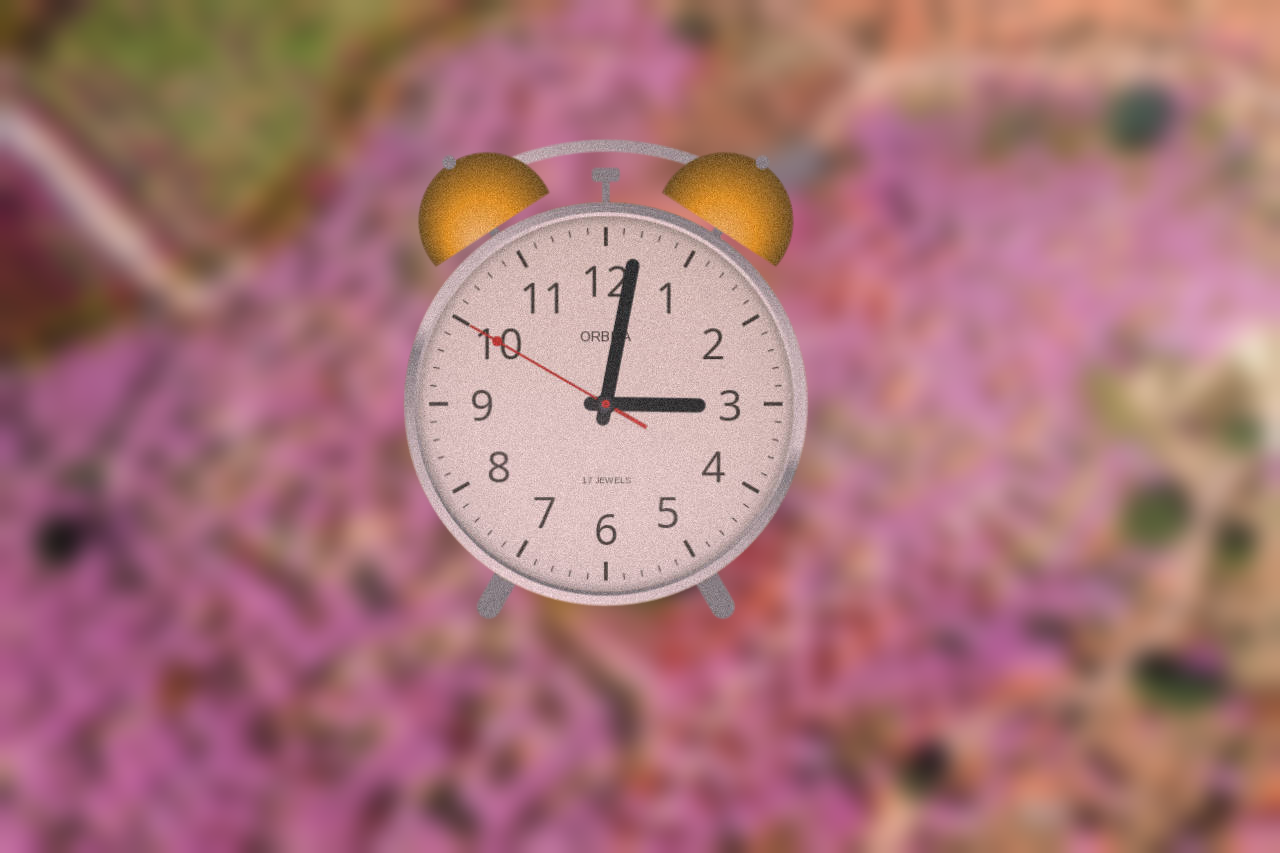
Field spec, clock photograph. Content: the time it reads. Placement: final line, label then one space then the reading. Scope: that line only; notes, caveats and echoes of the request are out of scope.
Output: 3:01:50
